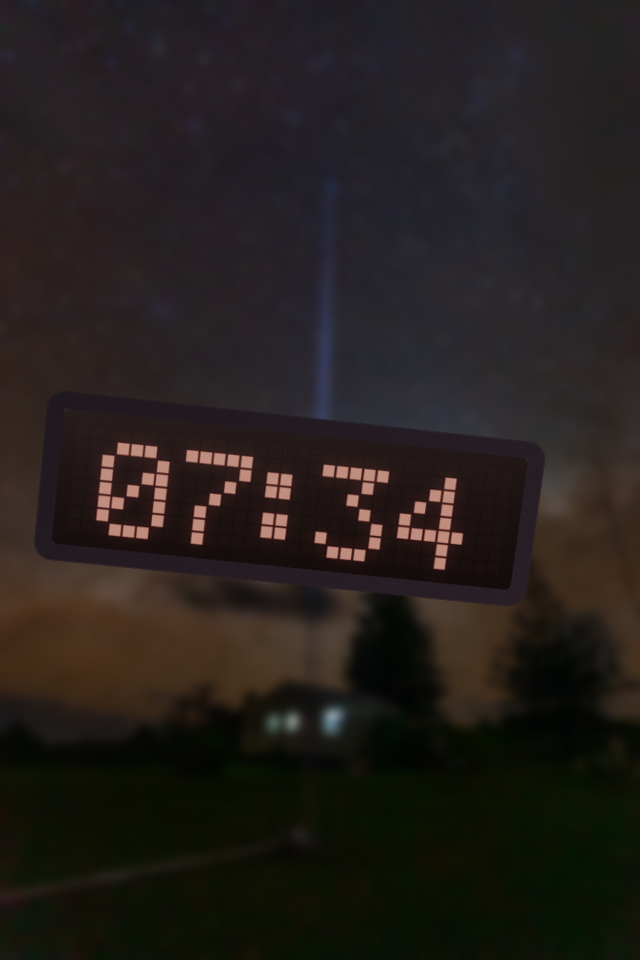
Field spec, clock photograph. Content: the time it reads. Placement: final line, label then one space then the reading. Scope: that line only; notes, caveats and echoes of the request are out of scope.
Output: 7:34
